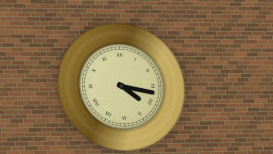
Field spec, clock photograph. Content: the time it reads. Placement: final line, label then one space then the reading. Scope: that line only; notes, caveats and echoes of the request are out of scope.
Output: 4:17
